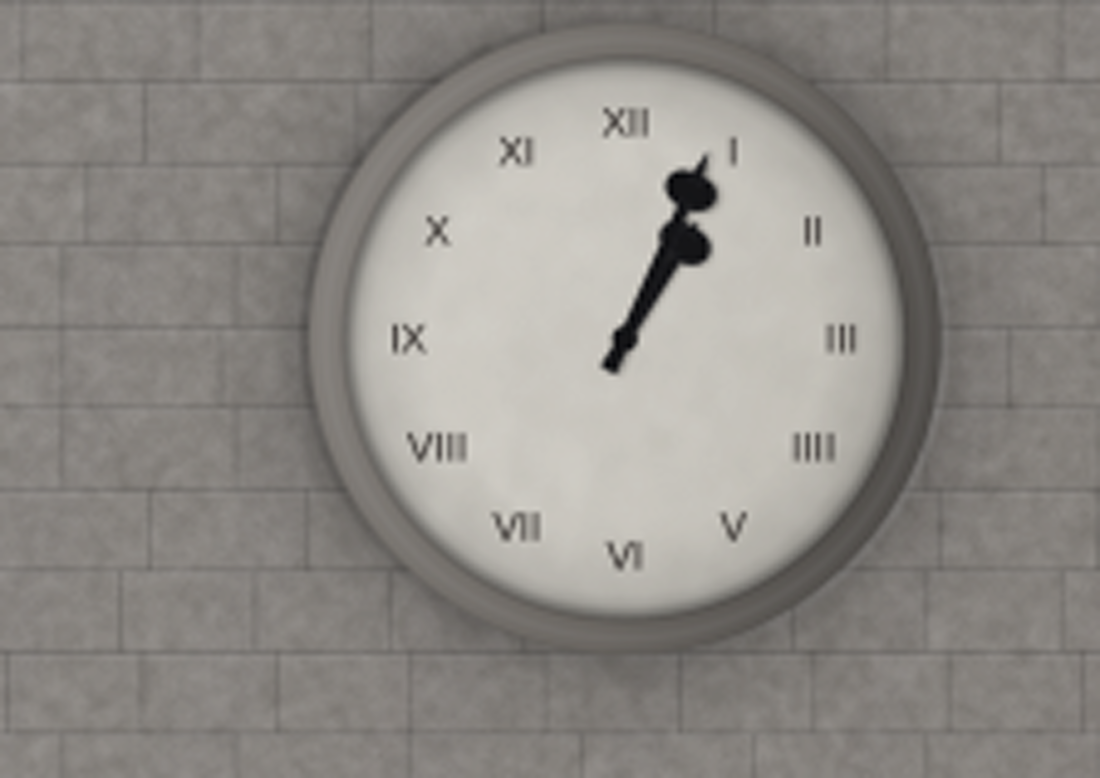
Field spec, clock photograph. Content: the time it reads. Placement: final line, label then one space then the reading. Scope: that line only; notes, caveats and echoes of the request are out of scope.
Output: 1:04
